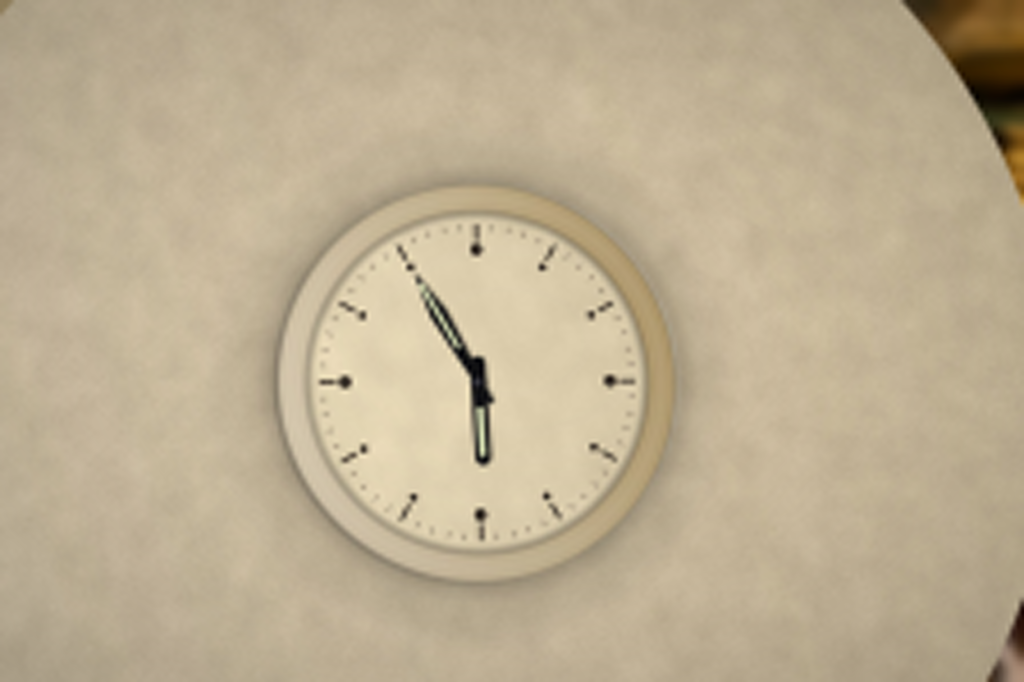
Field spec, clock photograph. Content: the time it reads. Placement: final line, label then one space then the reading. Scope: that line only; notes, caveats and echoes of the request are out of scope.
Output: 5:55
